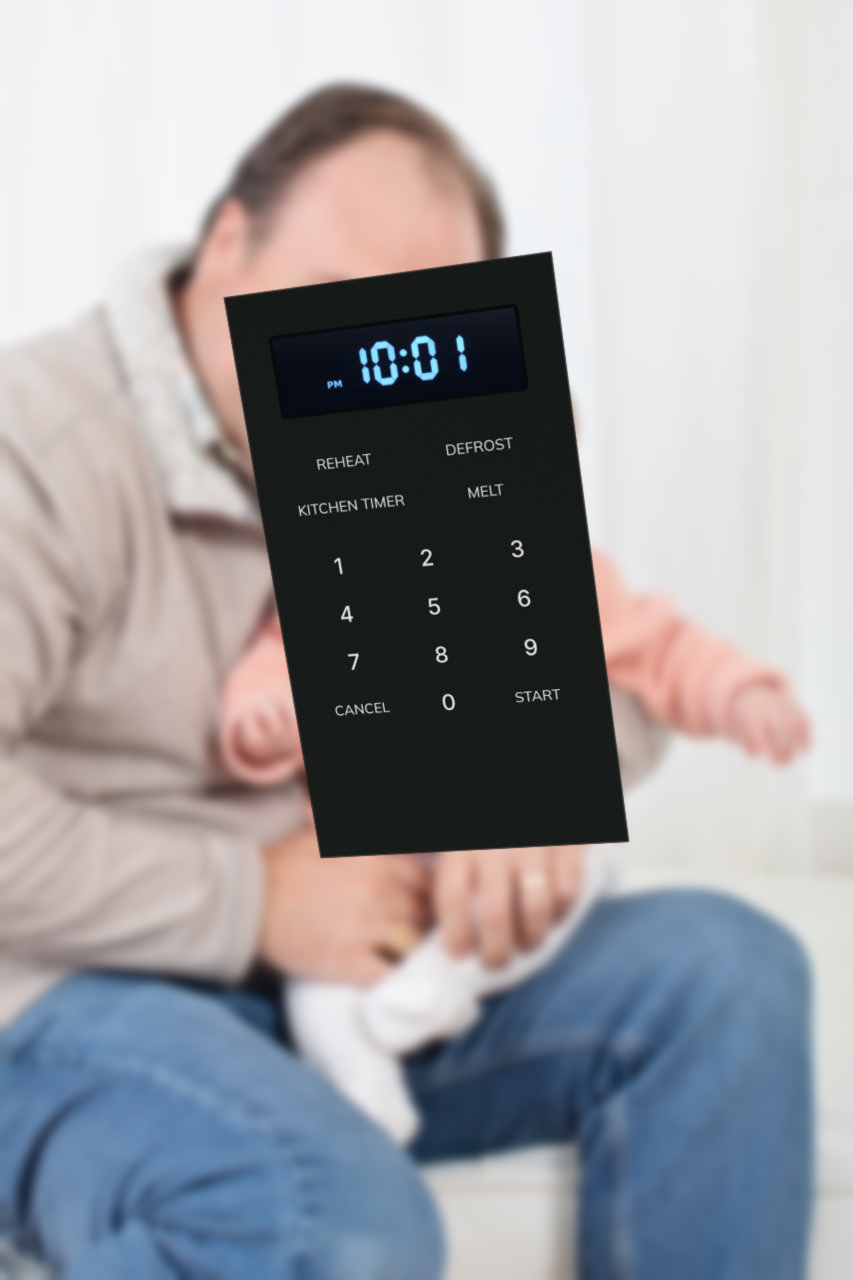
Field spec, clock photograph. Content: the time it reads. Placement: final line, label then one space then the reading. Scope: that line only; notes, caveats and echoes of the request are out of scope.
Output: 10:01
